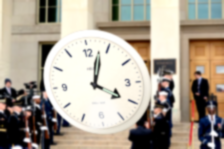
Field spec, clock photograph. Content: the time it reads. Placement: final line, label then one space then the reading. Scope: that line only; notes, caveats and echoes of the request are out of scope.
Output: 4:03
